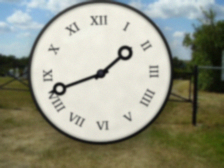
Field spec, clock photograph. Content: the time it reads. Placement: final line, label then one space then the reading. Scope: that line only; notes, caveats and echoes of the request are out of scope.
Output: 1:42
